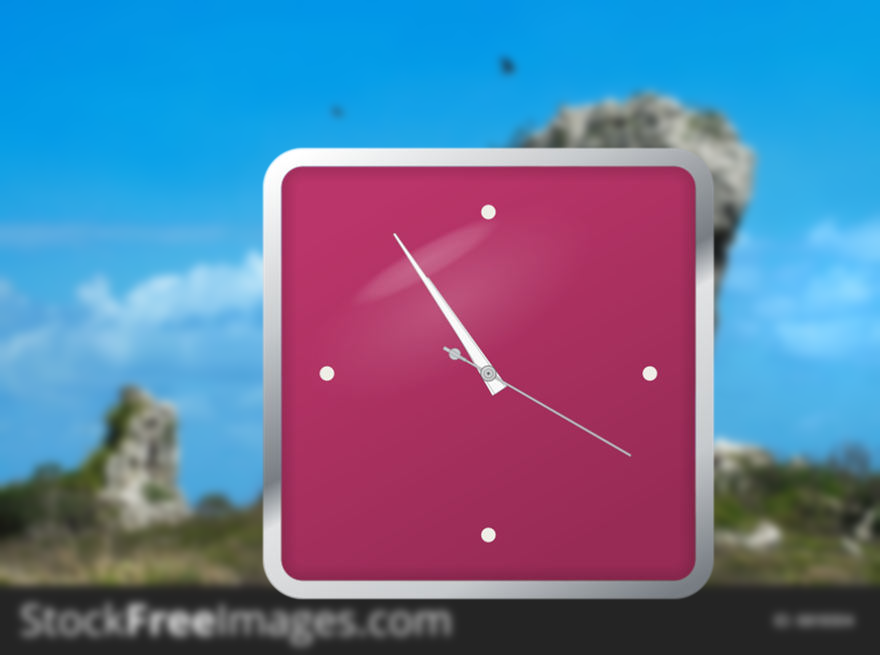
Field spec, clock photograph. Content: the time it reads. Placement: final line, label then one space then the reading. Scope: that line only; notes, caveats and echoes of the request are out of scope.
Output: 10:54:20
